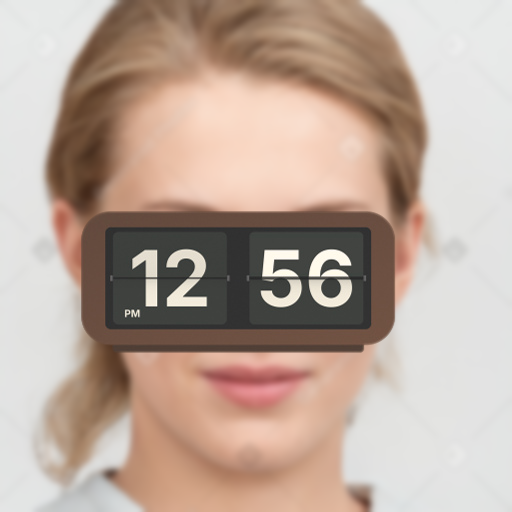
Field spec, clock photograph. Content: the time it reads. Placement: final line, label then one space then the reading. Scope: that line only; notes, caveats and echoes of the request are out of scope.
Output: 12:56
